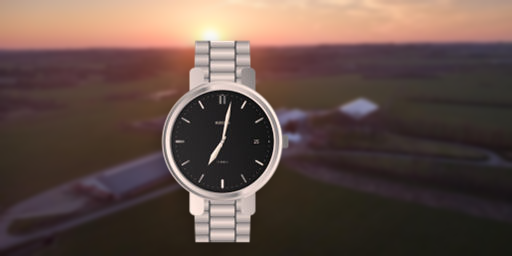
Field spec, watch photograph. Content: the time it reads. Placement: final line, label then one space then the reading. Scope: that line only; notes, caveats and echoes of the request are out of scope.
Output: 7:02
